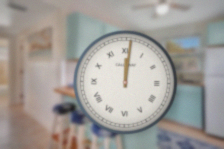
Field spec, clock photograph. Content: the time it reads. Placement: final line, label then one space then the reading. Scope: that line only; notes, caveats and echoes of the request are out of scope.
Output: 12:01
